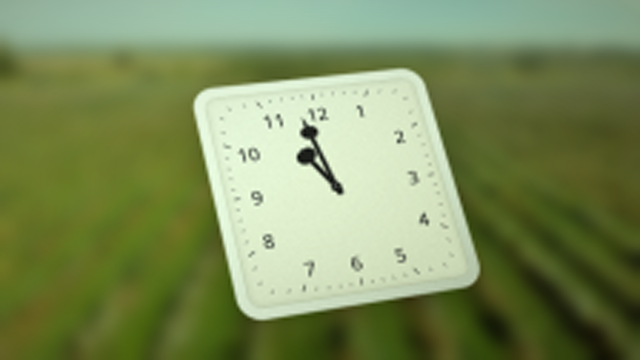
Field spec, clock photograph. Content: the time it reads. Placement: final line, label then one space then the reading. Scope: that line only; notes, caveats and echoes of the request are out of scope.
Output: 10:58
